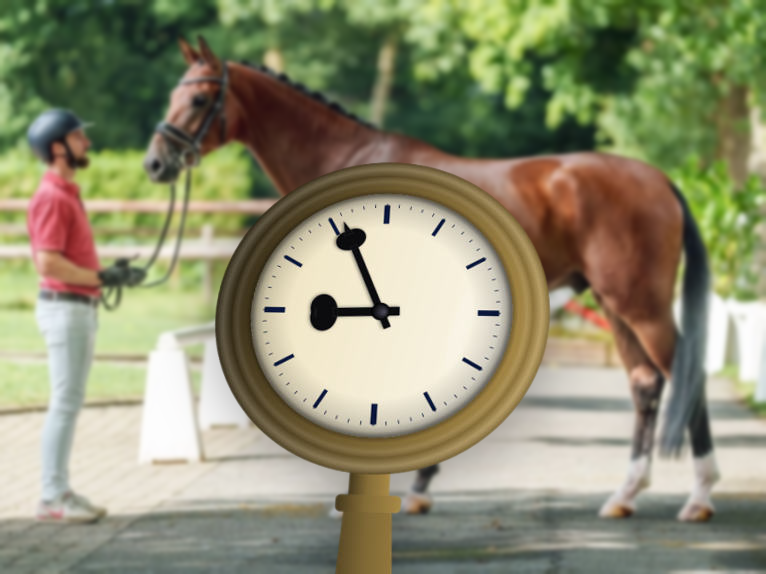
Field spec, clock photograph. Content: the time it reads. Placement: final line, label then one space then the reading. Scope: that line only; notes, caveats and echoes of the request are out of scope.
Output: 8:56
